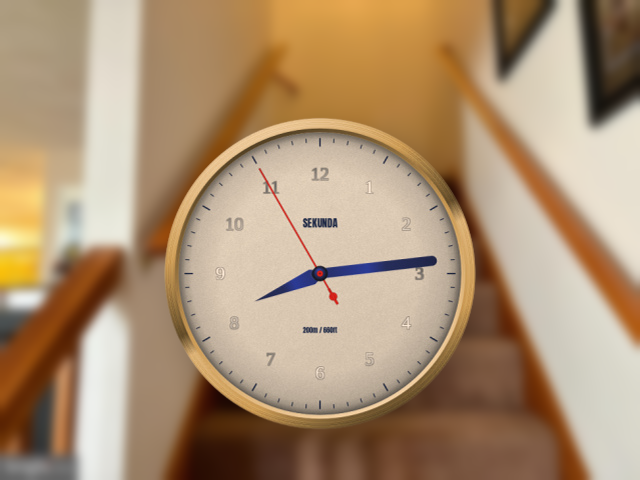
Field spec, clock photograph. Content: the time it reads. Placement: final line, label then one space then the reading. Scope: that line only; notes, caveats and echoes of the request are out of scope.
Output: 8:13:55
